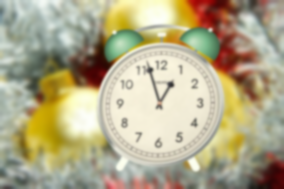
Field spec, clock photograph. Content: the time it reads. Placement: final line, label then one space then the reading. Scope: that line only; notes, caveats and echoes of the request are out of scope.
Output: 12:57
